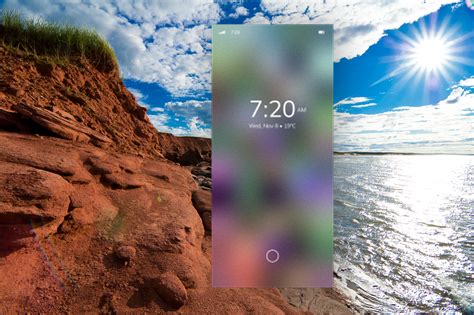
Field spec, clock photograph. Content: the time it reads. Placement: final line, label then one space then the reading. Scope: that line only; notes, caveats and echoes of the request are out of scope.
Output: 7:20
